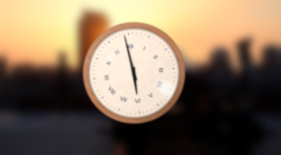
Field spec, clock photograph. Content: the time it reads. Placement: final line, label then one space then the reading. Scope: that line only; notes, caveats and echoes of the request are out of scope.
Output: 5:59
